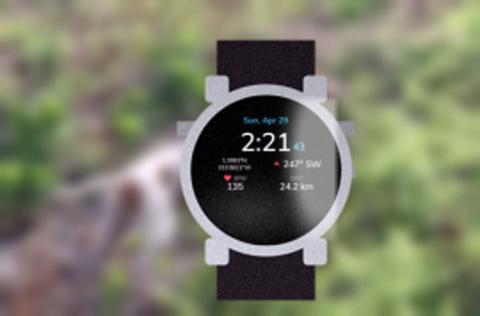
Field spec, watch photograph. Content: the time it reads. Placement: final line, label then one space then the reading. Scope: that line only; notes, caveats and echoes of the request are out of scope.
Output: 2:21
